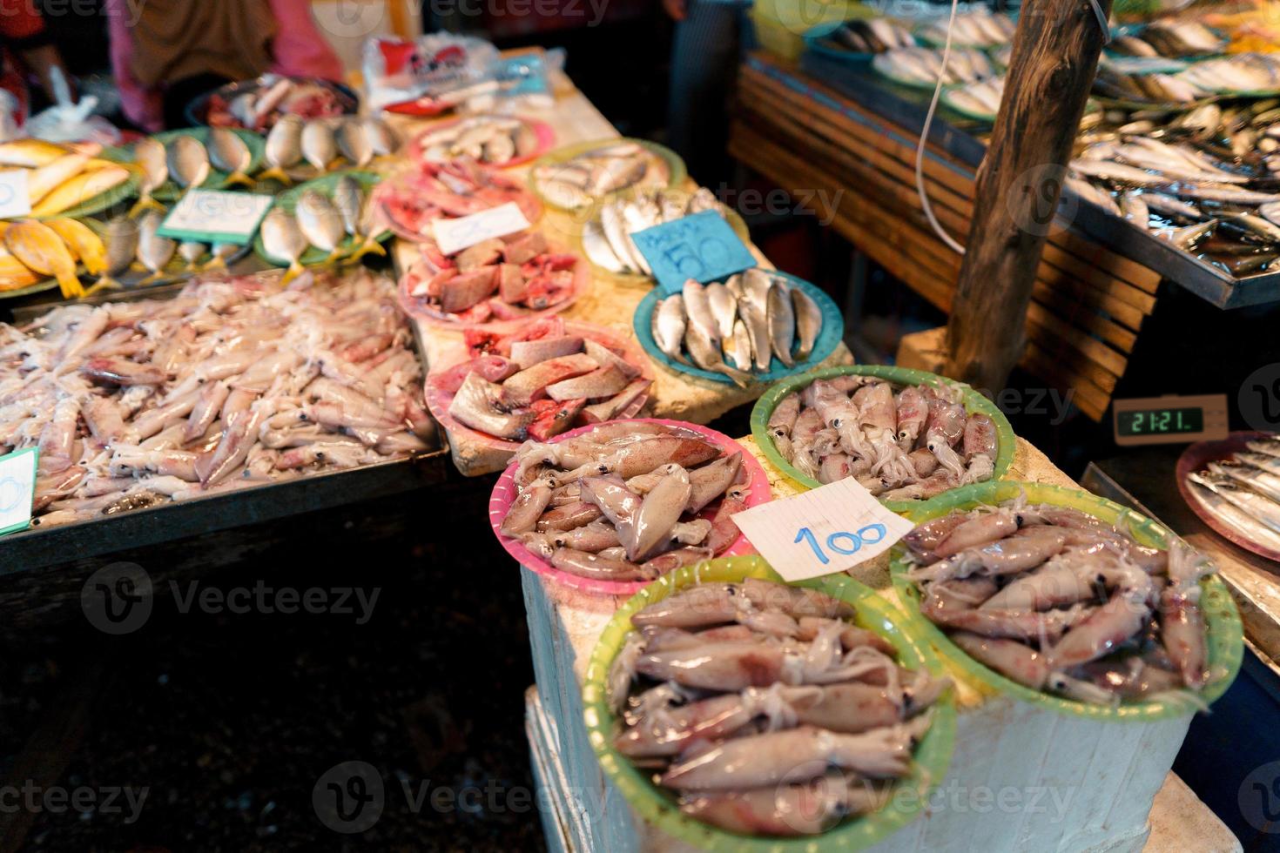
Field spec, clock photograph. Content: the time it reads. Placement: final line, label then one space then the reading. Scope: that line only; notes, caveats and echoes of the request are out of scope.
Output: 21:21
